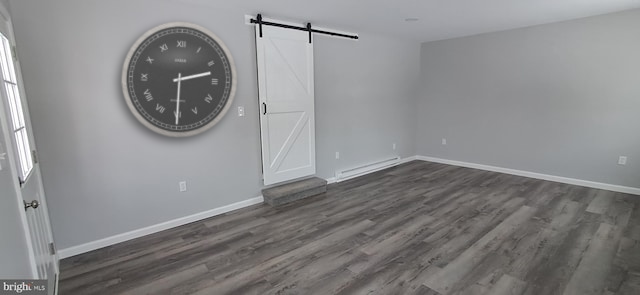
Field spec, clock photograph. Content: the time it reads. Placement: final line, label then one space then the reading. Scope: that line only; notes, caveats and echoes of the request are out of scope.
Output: 2:30
